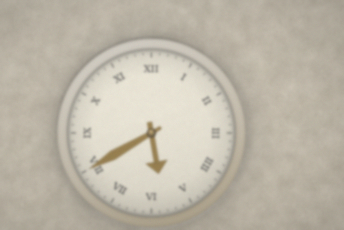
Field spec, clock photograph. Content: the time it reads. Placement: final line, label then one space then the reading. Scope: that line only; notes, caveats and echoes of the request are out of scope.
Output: 5:40
